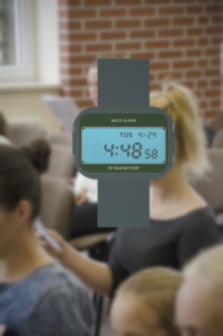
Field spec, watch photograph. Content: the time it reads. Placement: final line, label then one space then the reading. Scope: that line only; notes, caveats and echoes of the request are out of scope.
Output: 4:48:58
